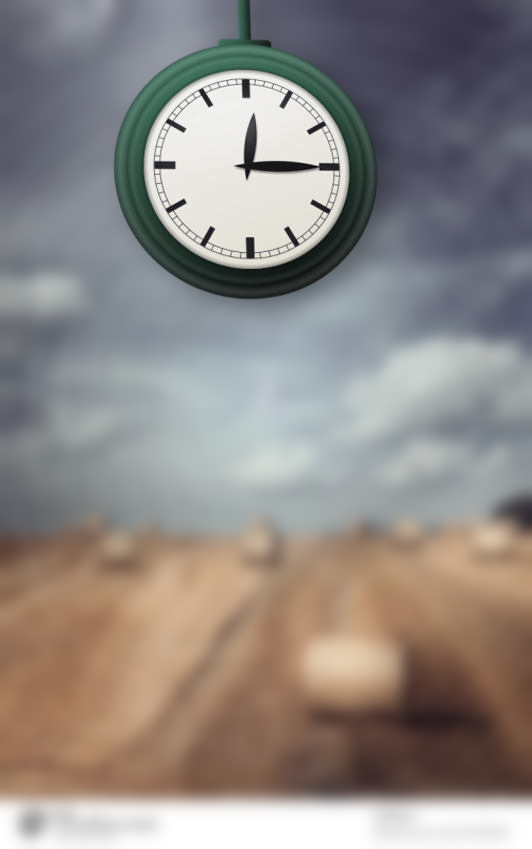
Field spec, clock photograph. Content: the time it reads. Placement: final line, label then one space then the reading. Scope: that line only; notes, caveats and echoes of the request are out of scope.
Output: 12:15
